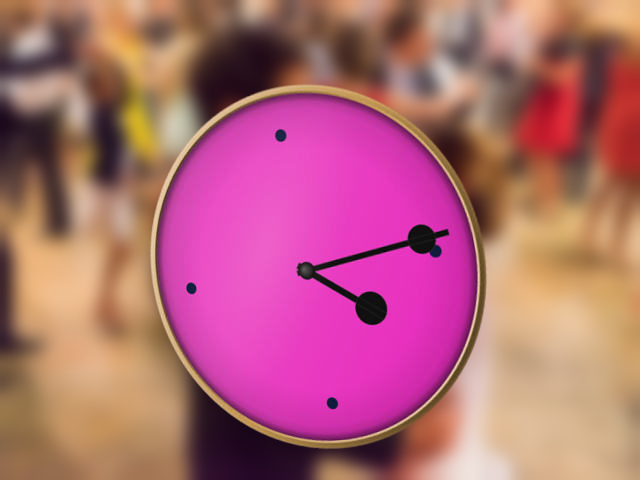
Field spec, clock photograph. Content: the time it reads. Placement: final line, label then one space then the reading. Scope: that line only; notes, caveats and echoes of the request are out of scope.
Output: 4:14
